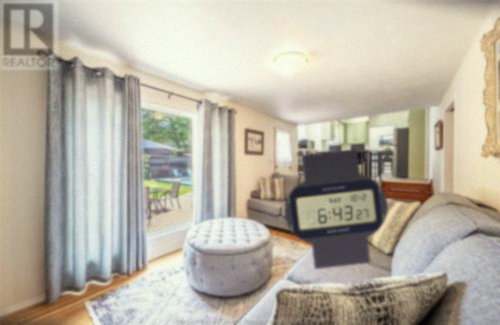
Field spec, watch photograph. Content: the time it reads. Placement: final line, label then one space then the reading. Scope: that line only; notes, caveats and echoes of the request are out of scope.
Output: 6:43
